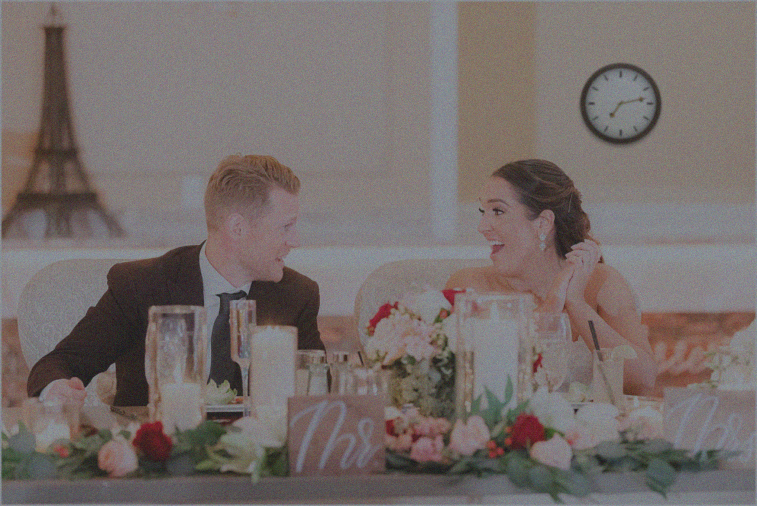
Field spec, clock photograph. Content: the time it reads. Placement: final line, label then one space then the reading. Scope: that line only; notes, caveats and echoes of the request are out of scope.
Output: 7:13
